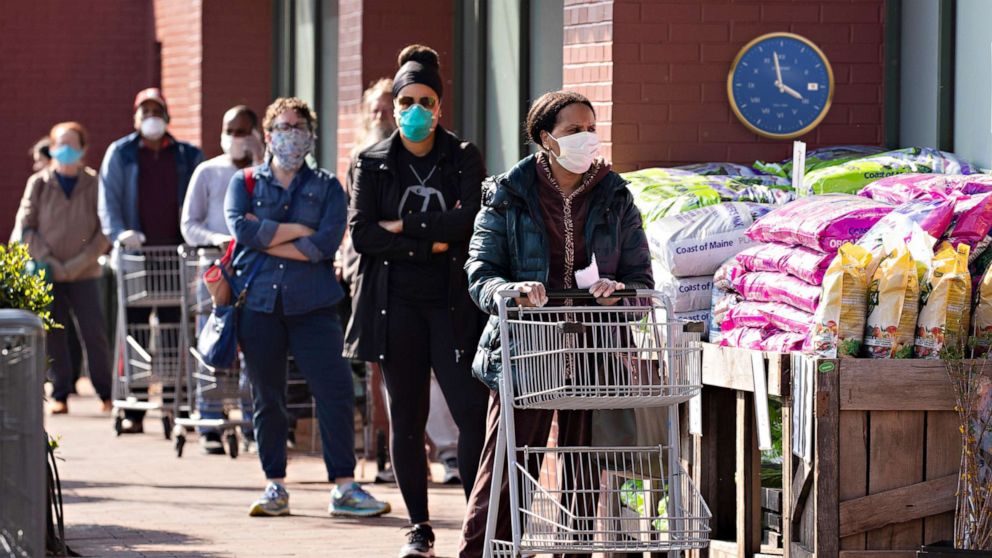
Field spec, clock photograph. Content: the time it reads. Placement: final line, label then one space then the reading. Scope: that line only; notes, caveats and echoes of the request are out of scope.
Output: 3:58
